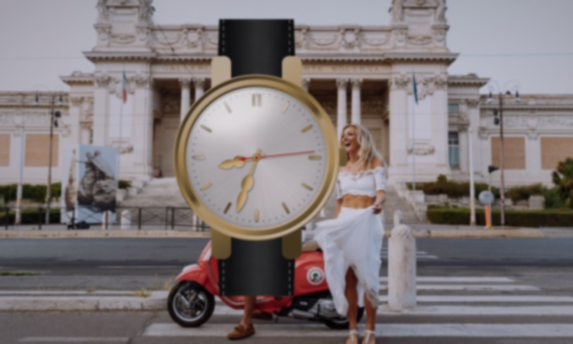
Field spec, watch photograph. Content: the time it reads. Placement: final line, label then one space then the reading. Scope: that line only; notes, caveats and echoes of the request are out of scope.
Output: 8:33:14
